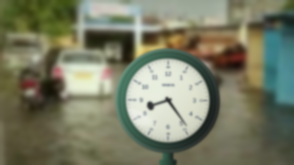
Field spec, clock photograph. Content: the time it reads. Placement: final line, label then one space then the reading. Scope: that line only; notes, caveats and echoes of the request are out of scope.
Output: 8:24
